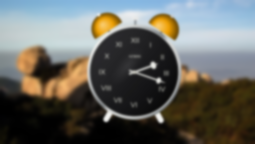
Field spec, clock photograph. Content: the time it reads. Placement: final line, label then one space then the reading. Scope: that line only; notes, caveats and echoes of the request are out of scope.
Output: 2:18
